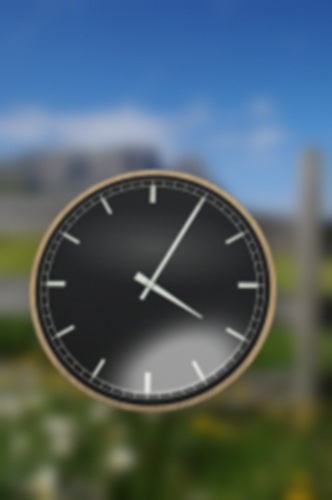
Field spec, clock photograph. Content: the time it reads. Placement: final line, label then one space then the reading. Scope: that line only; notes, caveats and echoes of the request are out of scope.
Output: 4:05
